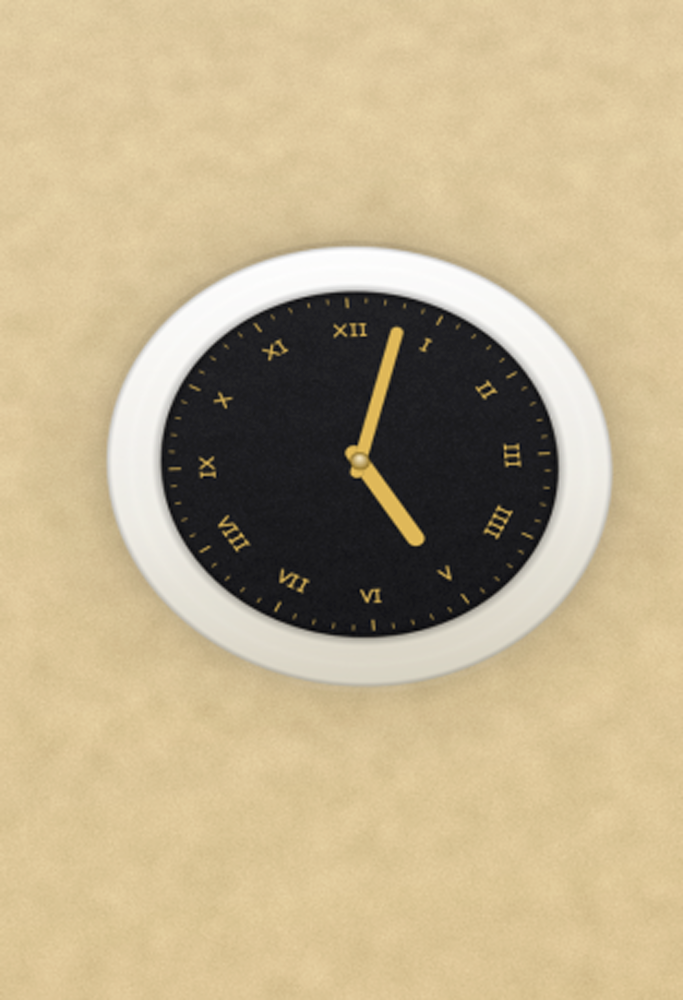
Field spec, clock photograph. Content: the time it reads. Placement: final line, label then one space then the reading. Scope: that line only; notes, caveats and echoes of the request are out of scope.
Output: 5:03
